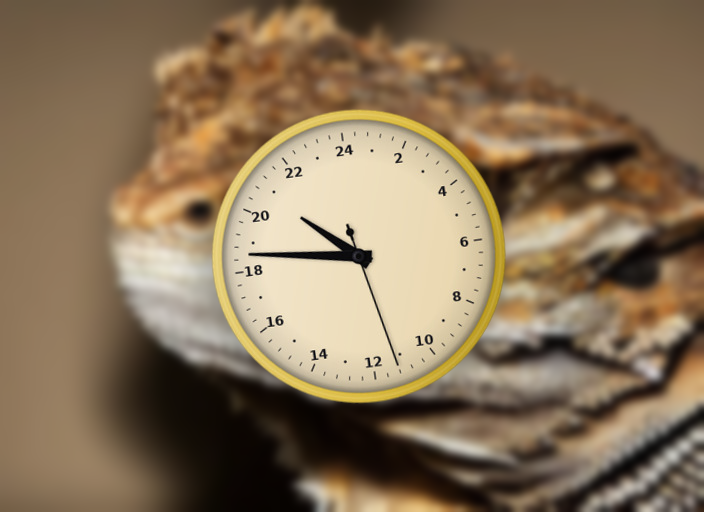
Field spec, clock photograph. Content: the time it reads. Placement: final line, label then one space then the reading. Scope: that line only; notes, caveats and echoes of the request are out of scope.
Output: 20:46:28
